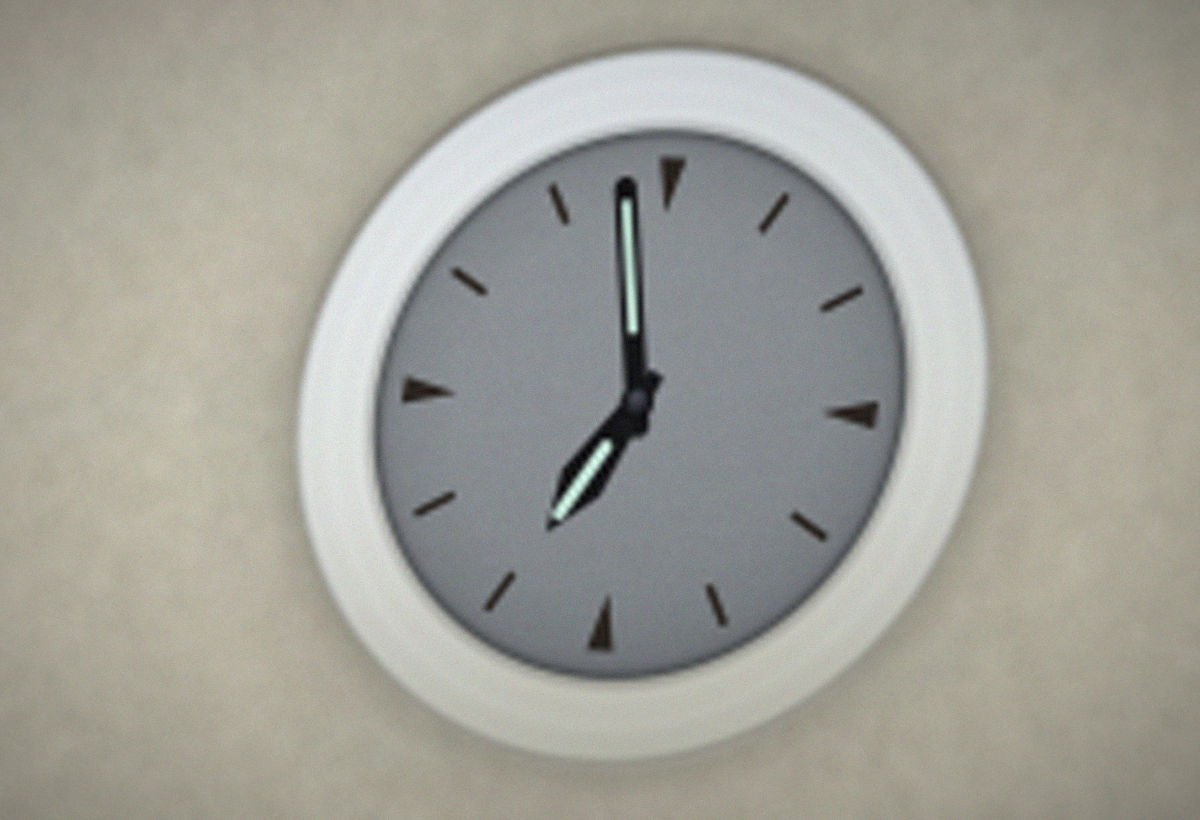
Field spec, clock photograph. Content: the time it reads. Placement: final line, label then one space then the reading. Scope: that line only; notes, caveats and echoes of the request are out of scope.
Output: 6:58
